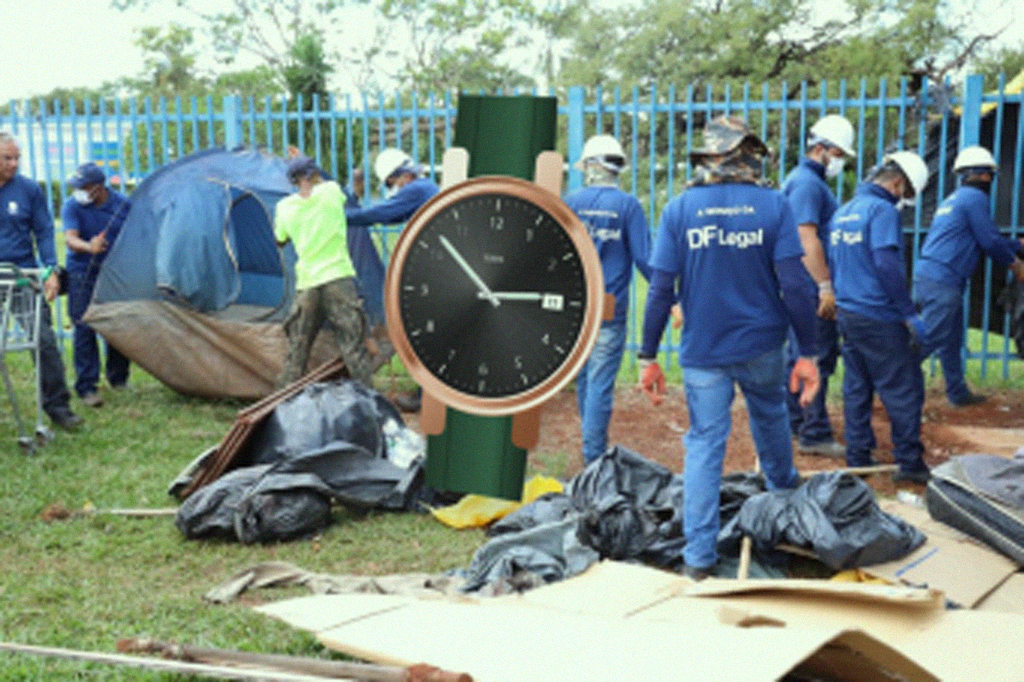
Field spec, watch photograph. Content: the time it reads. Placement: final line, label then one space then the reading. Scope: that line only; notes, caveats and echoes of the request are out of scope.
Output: 2:52
